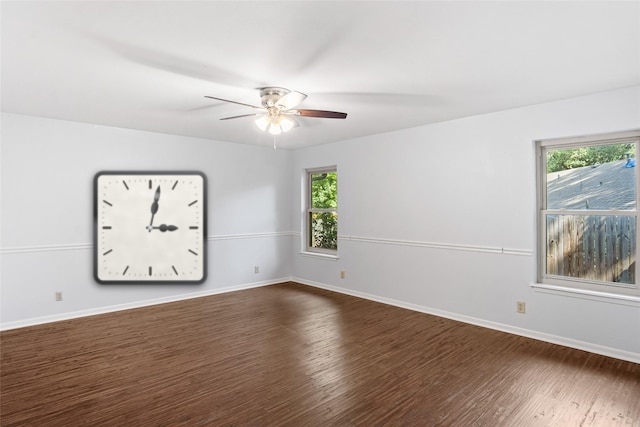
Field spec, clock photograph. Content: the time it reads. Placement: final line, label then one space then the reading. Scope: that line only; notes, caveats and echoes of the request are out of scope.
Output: 3:02
